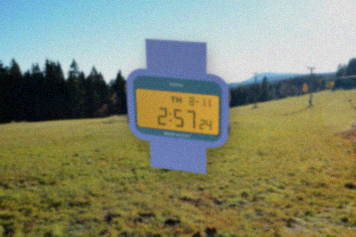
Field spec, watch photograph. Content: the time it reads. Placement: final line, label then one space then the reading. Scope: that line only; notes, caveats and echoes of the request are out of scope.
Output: 2:57
